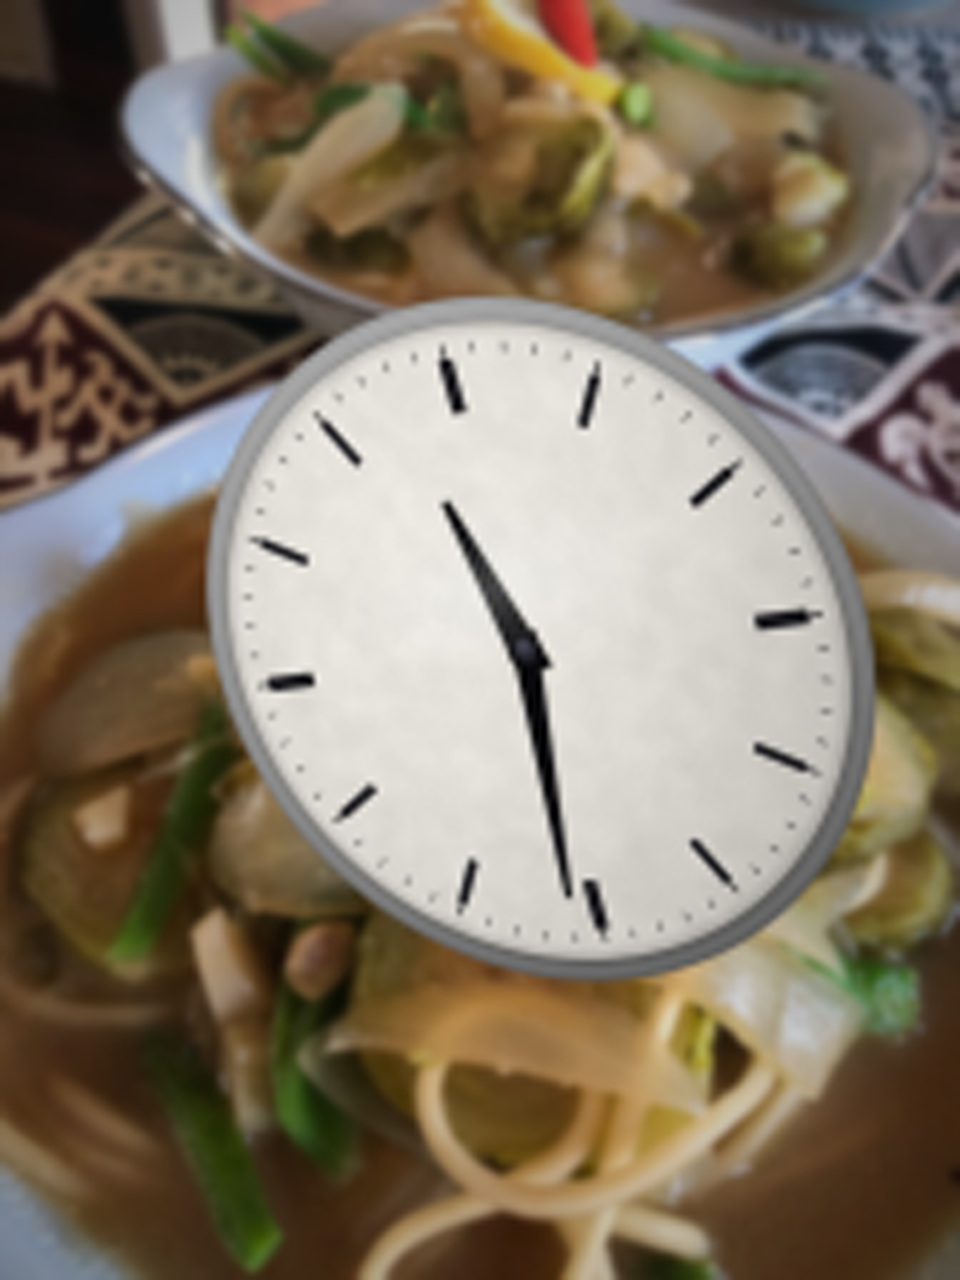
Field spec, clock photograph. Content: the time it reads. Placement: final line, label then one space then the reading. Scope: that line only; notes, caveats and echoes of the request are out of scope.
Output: 11:31
